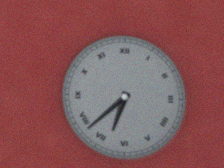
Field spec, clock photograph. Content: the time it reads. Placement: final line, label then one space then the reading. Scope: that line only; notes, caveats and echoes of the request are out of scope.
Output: 6:38
